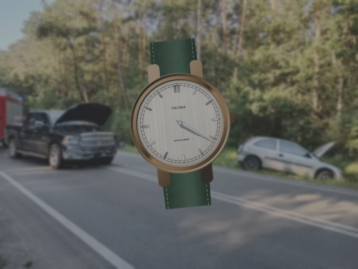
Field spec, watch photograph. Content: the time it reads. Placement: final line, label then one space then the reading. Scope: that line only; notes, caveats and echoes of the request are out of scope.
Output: 4:21
